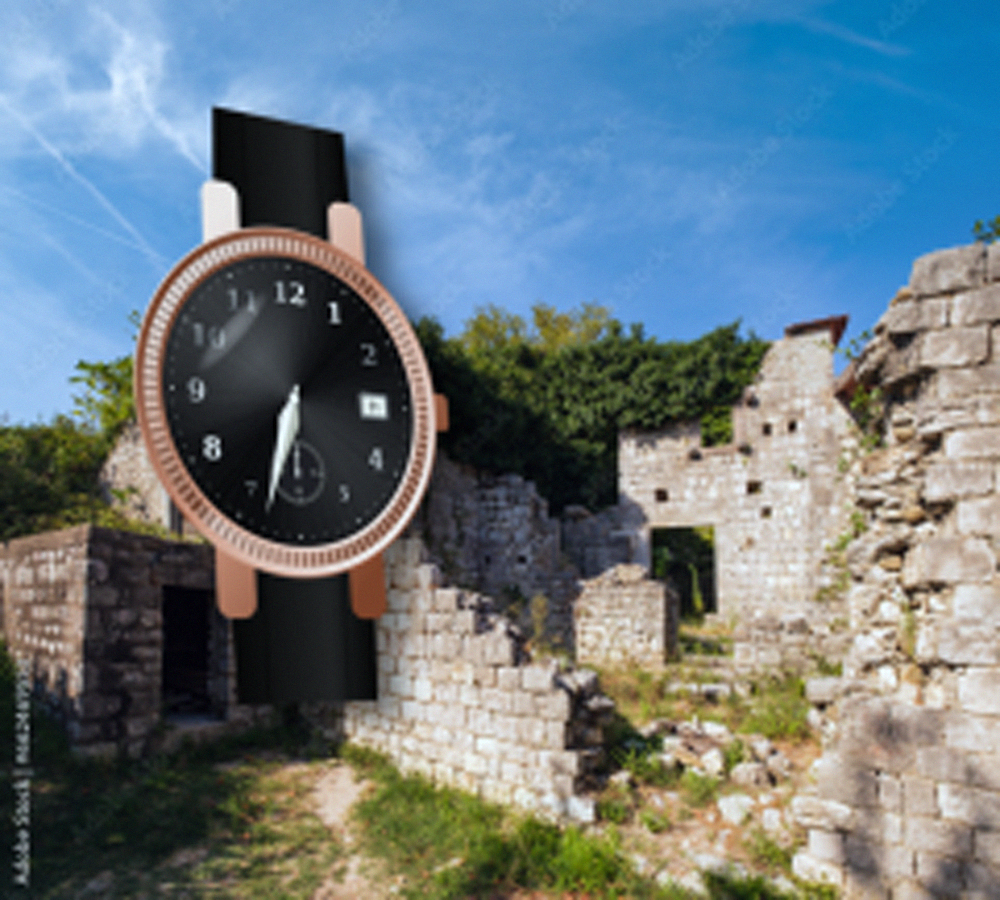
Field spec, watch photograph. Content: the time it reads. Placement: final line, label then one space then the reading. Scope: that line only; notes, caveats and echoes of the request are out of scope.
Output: 6:33
